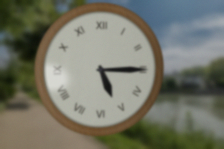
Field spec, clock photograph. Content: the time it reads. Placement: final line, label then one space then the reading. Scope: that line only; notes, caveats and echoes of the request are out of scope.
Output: 5:15
